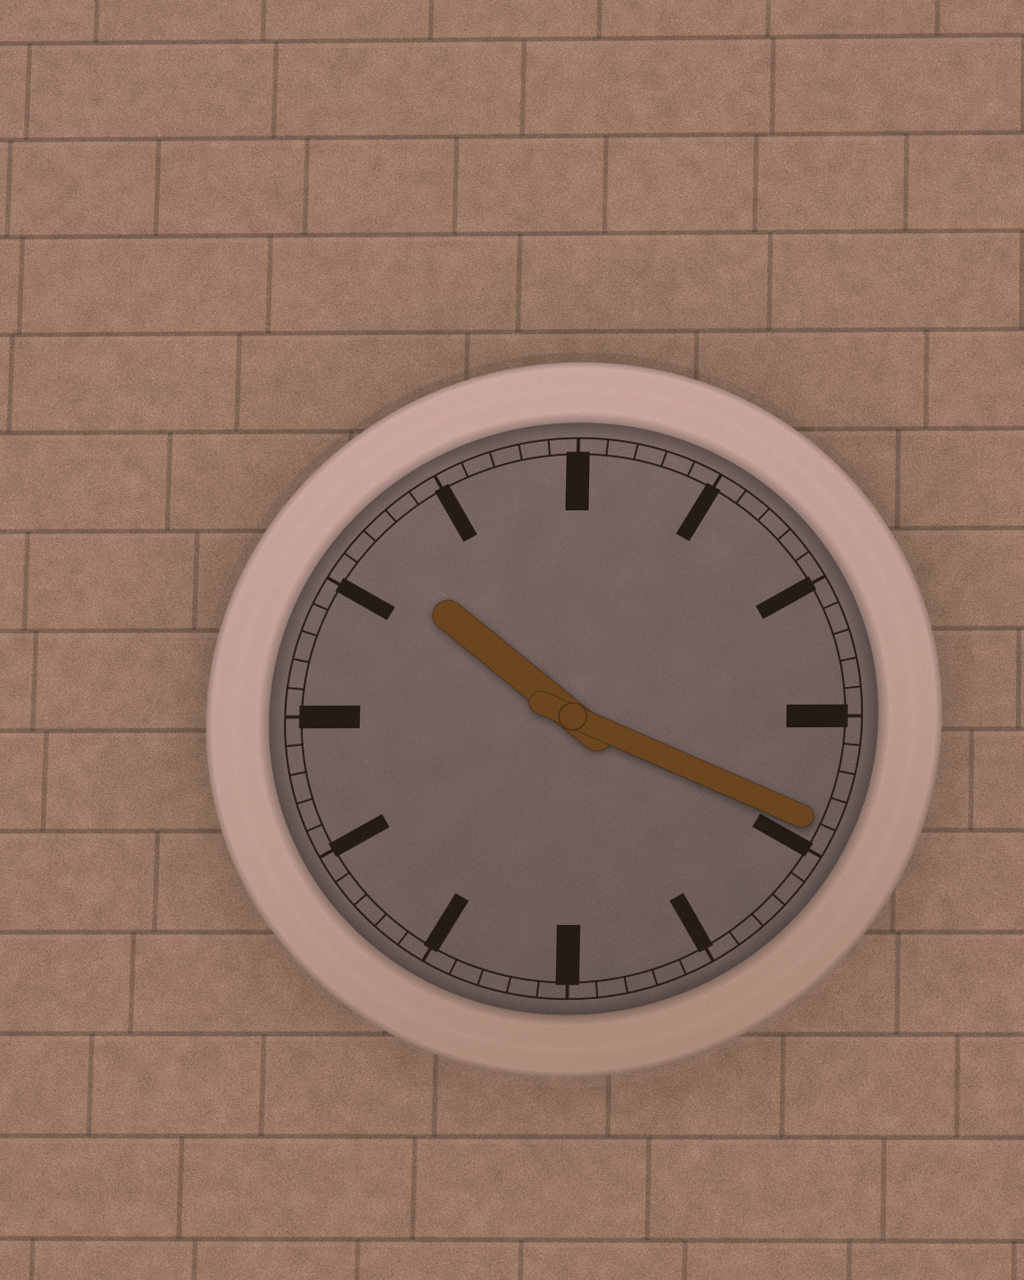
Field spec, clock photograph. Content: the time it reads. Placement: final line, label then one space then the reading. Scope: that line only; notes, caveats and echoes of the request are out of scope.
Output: 10:19
